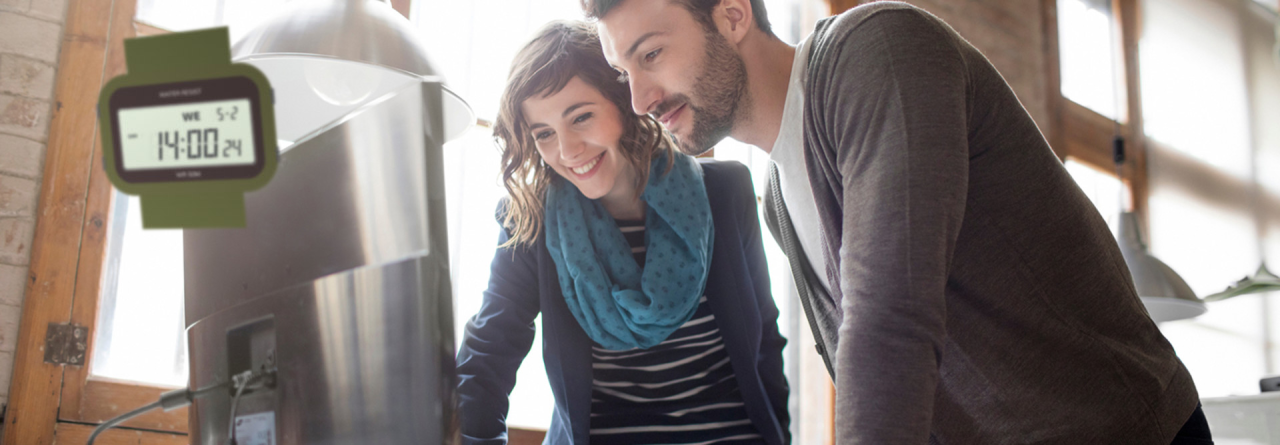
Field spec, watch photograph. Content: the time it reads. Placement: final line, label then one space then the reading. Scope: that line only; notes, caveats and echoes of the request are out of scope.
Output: 14:00:24
